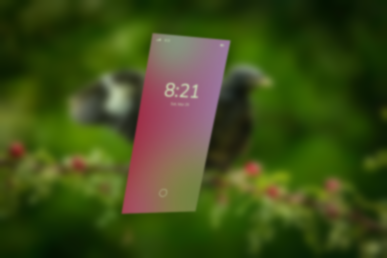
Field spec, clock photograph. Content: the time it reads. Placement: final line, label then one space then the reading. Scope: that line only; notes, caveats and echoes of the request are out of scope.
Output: 8:21
